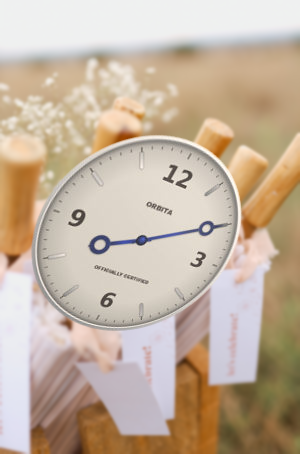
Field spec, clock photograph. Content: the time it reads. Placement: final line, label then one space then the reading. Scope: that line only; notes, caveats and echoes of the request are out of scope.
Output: 8:10
